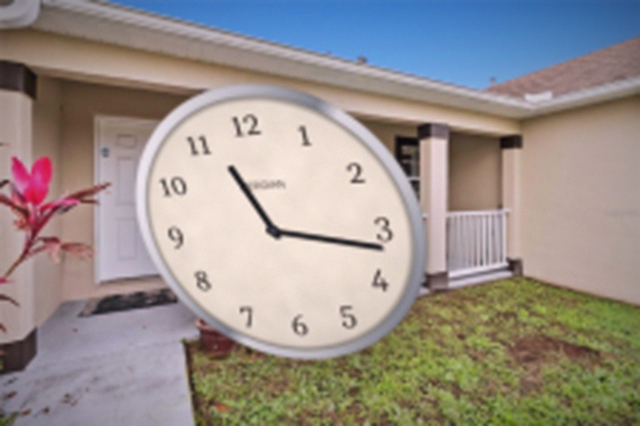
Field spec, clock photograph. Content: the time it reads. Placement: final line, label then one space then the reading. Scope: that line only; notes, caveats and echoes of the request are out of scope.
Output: 11:17
